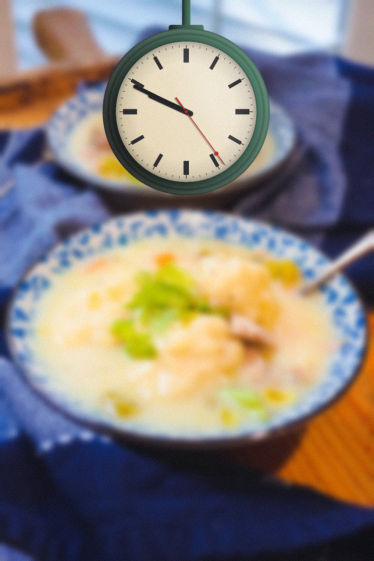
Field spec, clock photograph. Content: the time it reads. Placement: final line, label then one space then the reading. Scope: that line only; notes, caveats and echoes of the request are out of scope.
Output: 9:49:24
